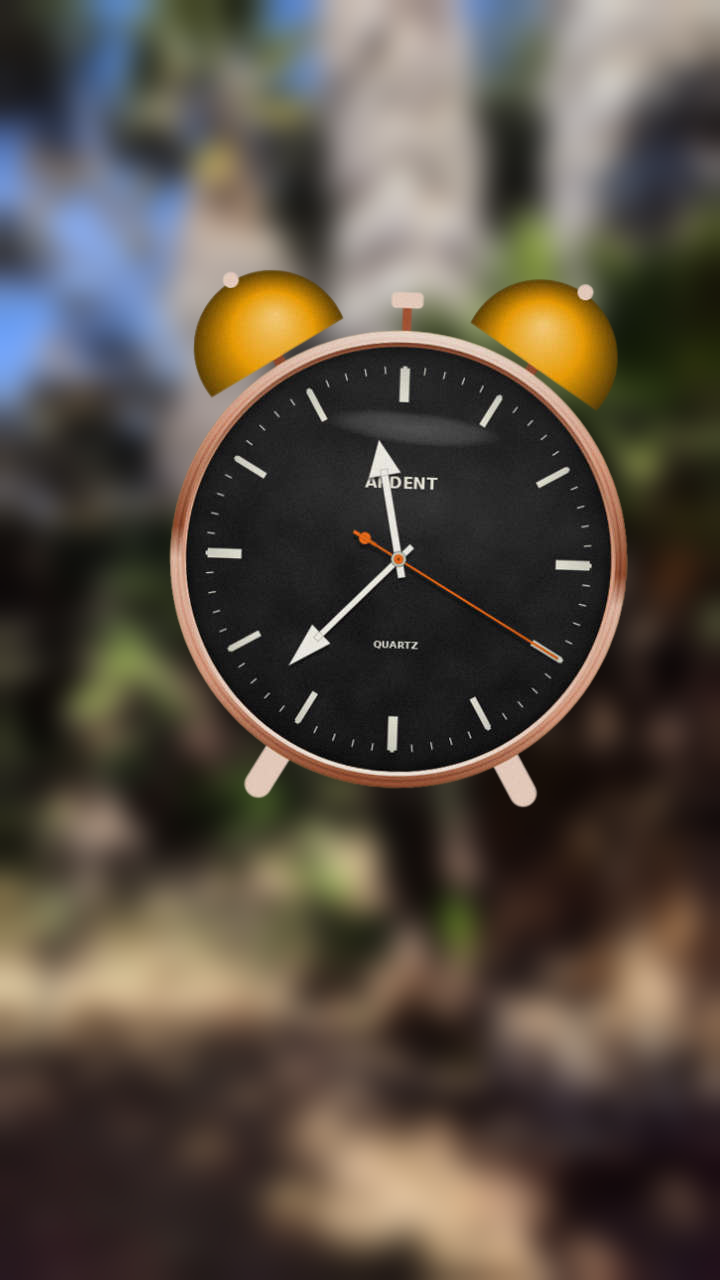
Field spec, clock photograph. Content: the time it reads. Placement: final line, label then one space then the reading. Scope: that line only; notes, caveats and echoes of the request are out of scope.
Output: 11:37:20
